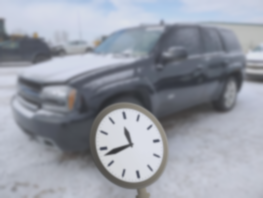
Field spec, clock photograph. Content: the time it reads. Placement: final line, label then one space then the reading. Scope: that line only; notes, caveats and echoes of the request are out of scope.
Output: 11:43
